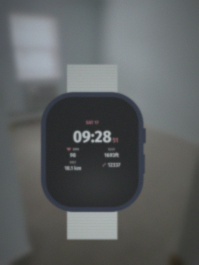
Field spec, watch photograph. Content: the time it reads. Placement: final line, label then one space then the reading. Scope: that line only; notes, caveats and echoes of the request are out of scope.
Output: 9:28
